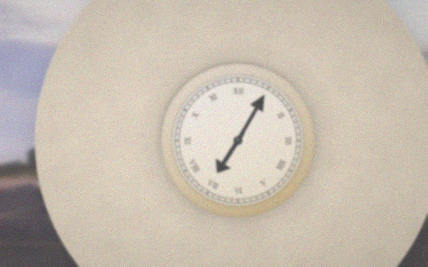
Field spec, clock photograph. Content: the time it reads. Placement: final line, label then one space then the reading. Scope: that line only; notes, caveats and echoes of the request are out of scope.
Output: 7:05
